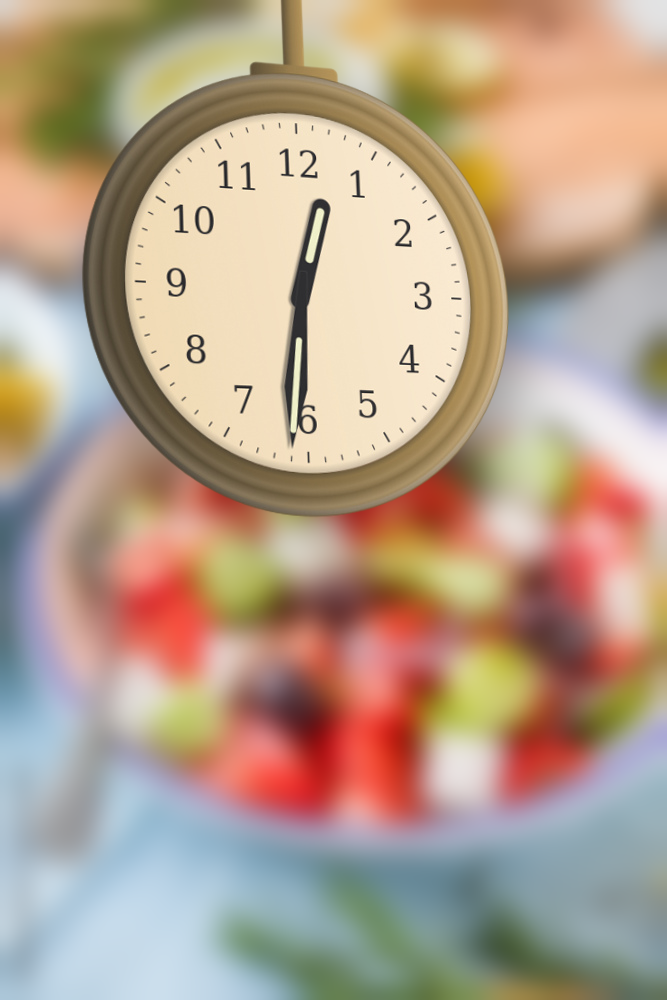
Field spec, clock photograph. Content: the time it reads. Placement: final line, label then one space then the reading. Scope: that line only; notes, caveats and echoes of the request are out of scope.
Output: 12:31
